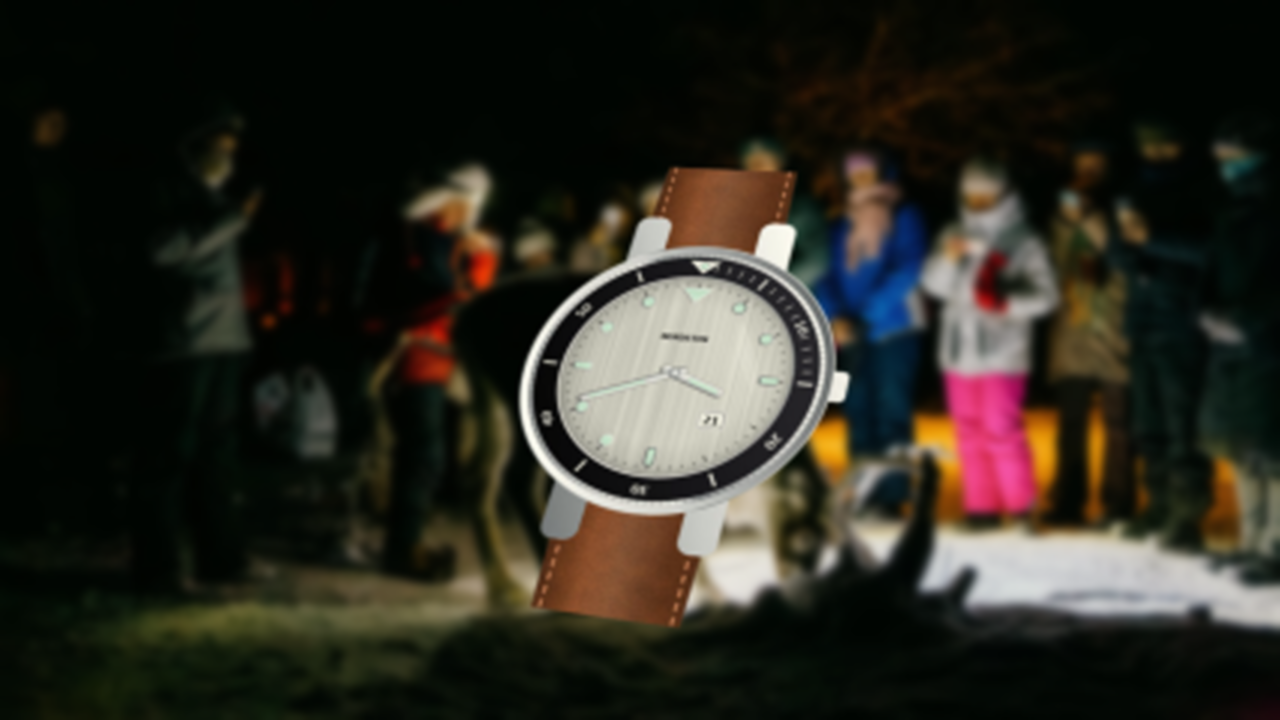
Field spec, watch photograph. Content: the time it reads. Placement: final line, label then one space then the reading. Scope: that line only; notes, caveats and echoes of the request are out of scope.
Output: 3:41
